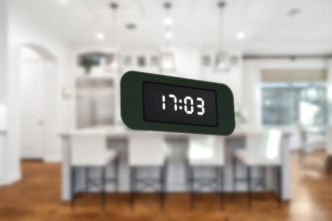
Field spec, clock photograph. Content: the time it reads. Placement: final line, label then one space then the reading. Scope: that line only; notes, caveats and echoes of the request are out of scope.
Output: 17:03
